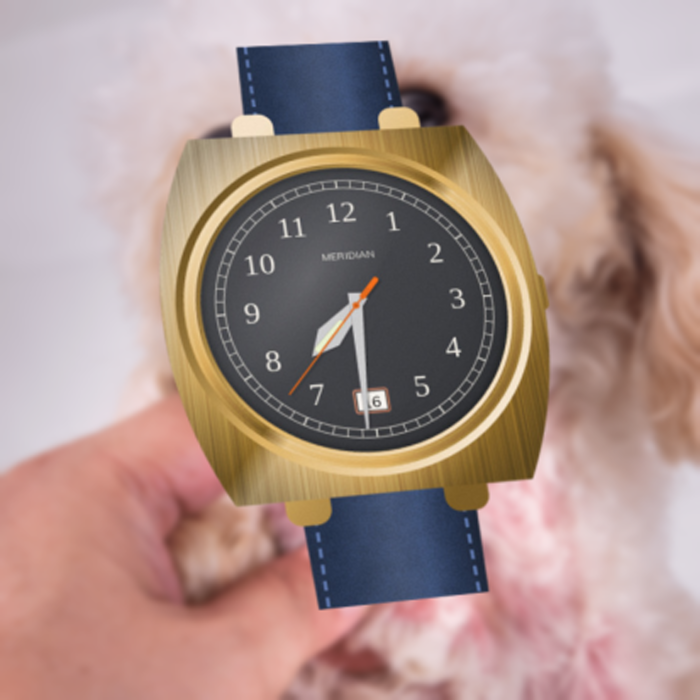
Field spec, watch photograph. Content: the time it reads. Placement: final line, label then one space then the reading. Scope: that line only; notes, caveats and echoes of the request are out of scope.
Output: 7:30:37
